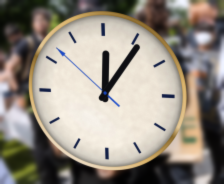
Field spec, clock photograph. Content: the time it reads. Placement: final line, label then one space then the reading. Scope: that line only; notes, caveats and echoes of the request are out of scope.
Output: 12:05:52
